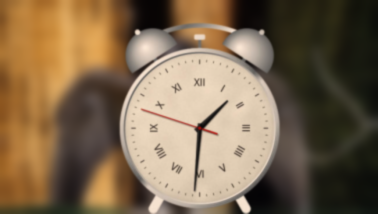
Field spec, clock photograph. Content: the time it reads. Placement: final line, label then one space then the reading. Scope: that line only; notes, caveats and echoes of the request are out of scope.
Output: 1:30:48
